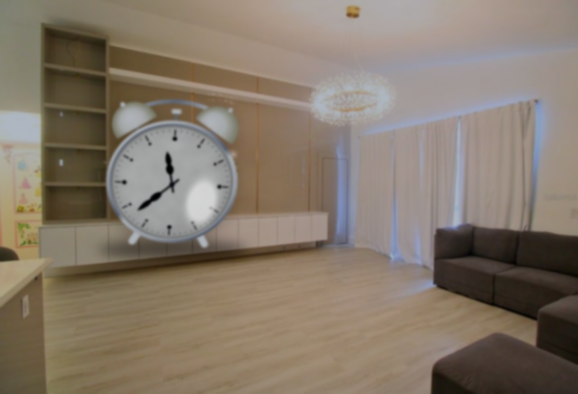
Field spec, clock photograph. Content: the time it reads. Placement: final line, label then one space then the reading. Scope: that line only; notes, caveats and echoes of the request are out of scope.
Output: 11:38
